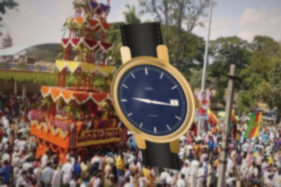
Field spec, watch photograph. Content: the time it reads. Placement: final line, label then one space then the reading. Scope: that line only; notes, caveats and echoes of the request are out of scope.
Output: 9:16
